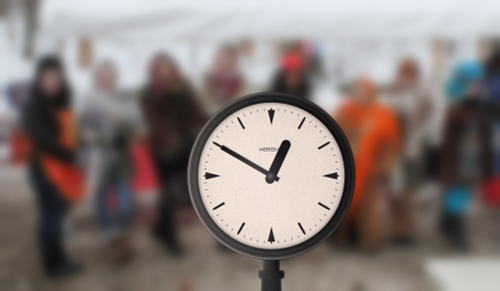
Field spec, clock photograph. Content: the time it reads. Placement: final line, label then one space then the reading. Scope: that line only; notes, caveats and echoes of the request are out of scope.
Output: 12:50
